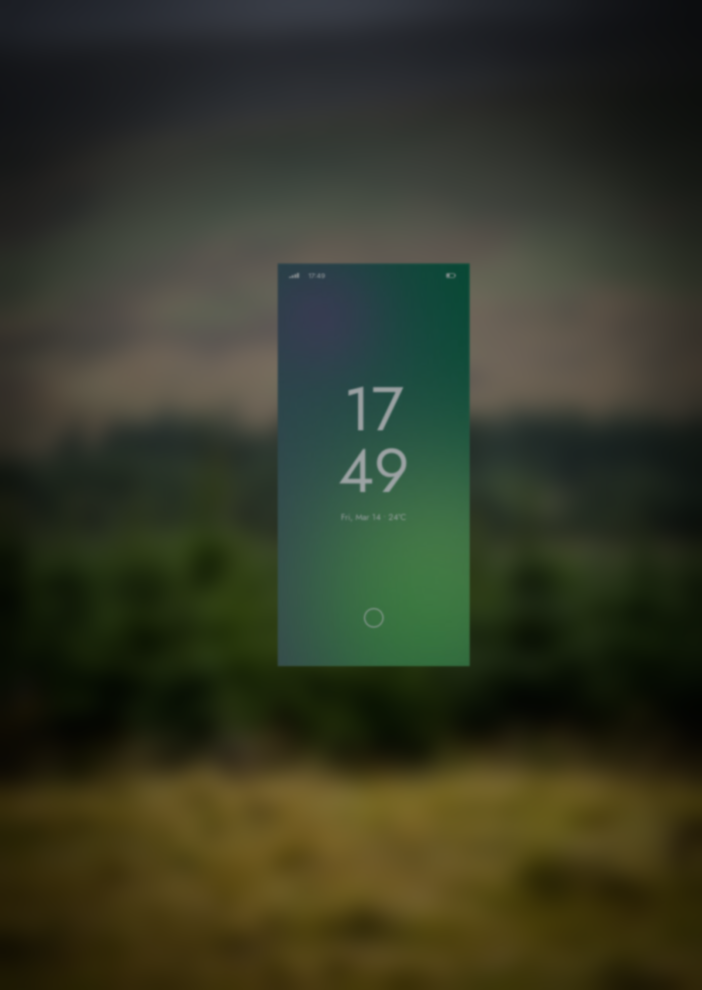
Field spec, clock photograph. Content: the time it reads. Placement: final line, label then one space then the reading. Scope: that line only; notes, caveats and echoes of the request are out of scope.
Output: 17:49
